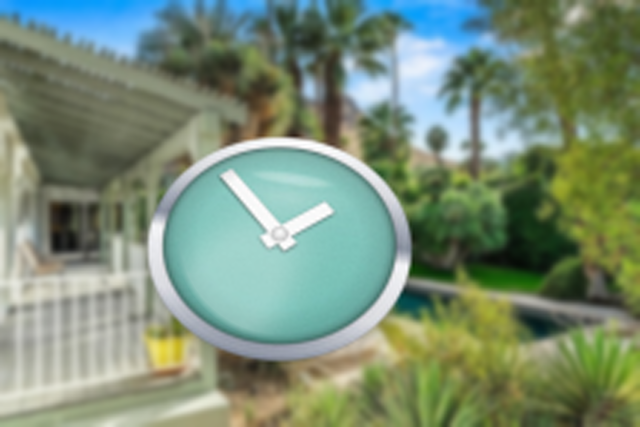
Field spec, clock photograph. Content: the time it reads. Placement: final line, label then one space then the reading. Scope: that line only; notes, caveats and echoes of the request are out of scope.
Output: 1:54
